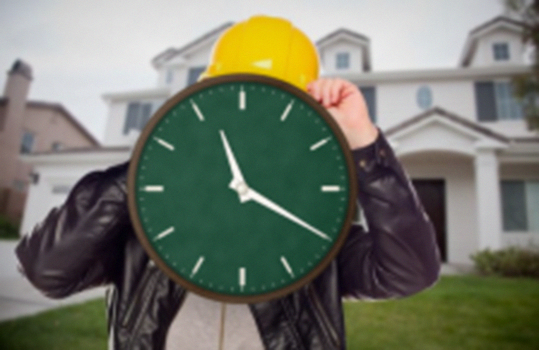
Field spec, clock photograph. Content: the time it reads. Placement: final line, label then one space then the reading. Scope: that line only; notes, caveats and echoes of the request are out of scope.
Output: 11:20
